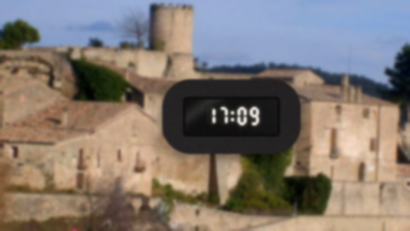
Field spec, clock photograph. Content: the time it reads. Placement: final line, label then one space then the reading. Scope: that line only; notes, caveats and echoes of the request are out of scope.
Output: 17:09
